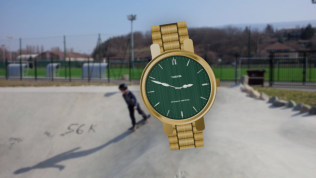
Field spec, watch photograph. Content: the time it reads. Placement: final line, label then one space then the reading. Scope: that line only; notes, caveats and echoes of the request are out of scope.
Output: 2:49
